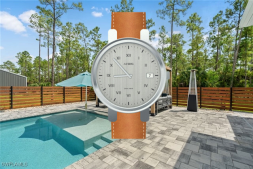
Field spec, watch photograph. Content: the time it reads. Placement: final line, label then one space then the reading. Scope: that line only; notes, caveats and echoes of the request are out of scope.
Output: 8:53
